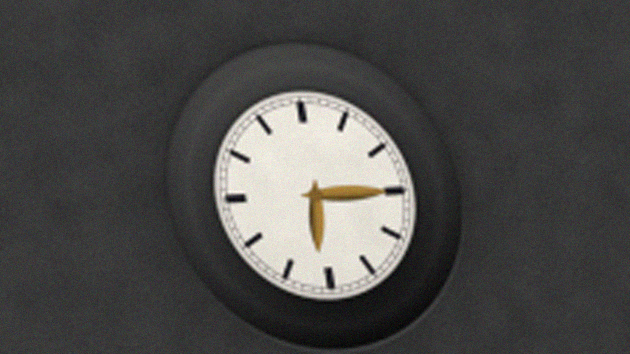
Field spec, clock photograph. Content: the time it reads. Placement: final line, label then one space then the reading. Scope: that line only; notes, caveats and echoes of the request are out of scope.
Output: 6:15
